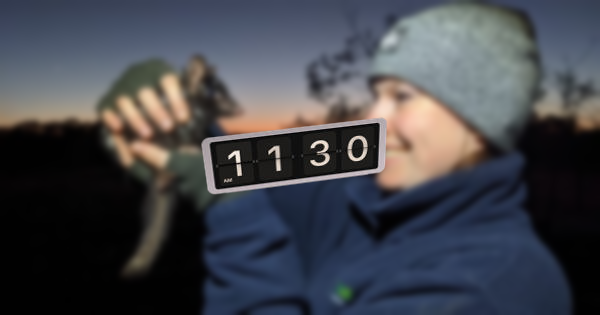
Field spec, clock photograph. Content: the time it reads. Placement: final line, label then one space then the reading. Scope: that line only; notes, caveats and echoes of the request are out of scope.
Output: 11:30
